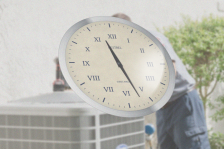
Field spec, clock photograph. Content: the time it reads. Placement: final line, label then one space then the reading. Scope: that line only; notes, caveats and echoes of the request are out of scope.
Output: 11:27
